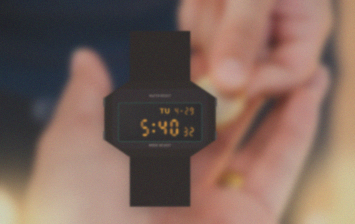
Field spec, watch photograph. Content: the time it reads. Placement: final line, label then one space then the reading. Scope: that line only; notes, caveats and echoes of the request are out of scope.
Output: 5:40
